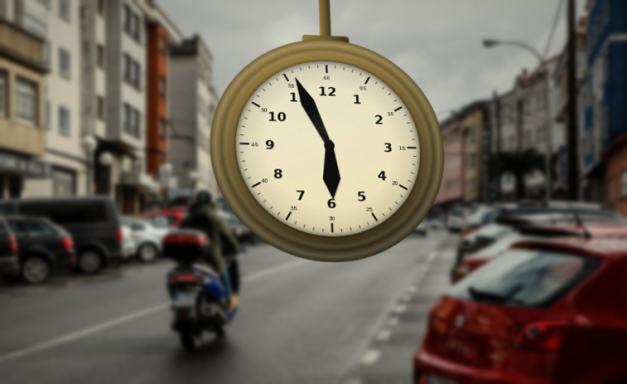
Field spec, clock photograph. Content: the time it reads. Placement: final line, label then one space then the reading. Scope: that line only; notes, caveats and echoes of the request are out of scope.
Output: 5:56
